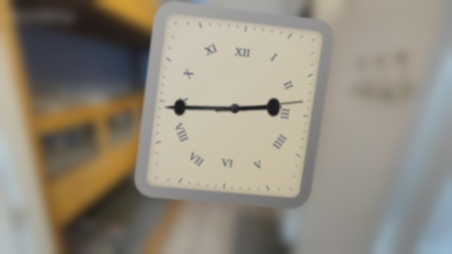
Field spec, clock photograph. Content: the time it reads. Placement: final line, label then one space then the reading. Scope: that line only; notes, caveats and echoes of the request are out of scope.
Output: 2:44:13
